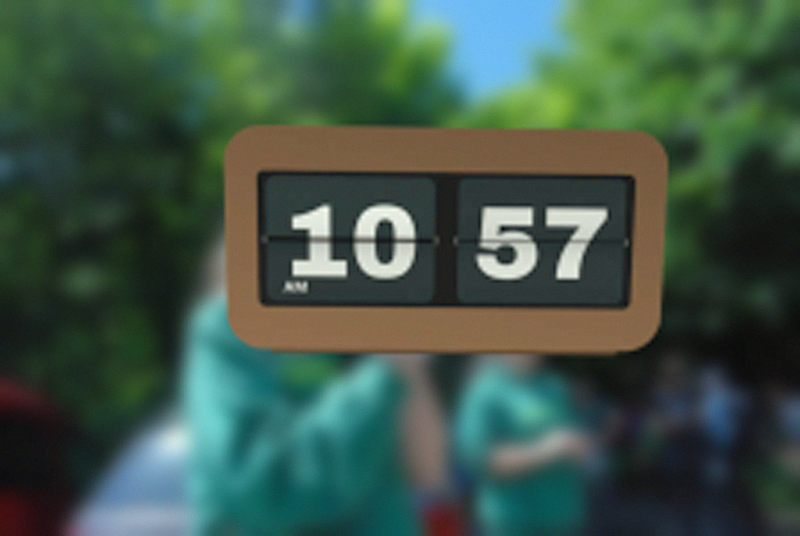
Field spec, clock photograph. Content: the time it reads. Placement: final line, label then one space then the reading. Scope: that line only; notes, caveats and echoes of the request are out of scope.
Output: 10:57
